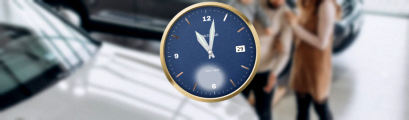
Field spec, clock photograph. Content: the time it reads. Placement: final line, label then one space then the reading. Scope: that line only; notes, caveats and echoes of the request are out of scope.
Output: 11:02
